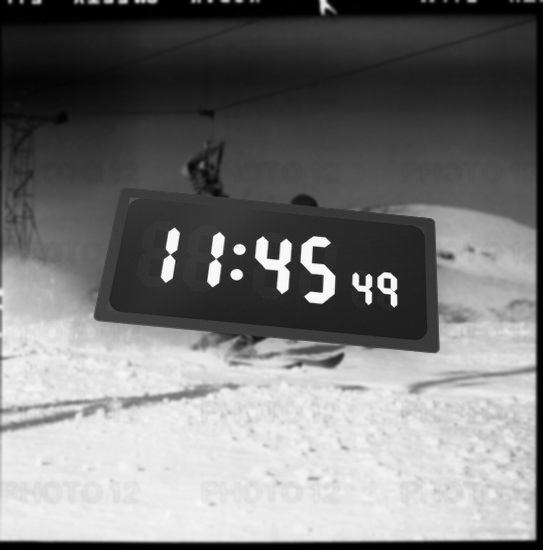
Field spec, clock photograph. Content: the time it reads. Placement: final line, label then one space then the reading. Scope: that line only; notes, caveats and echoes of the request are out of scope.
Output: 11:45:49
